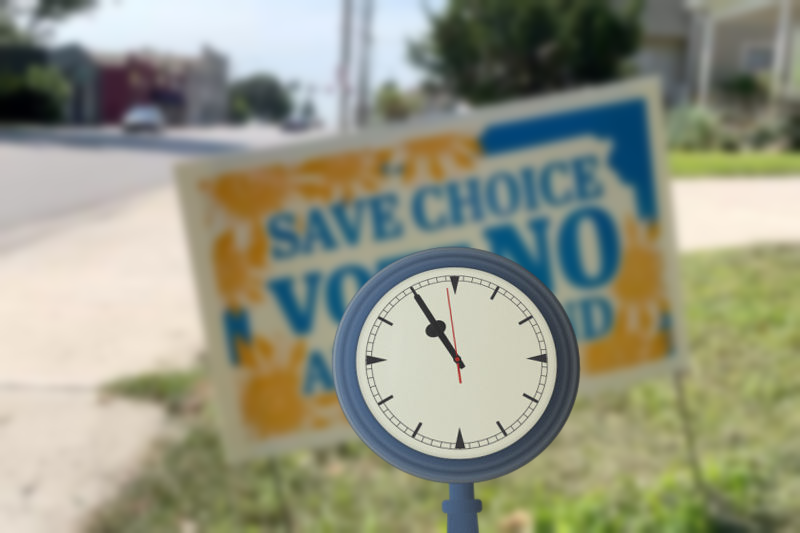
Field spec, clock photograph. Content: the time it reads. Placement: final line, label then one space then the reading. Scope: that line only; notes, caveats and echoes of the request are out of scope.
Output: 10:54:59
